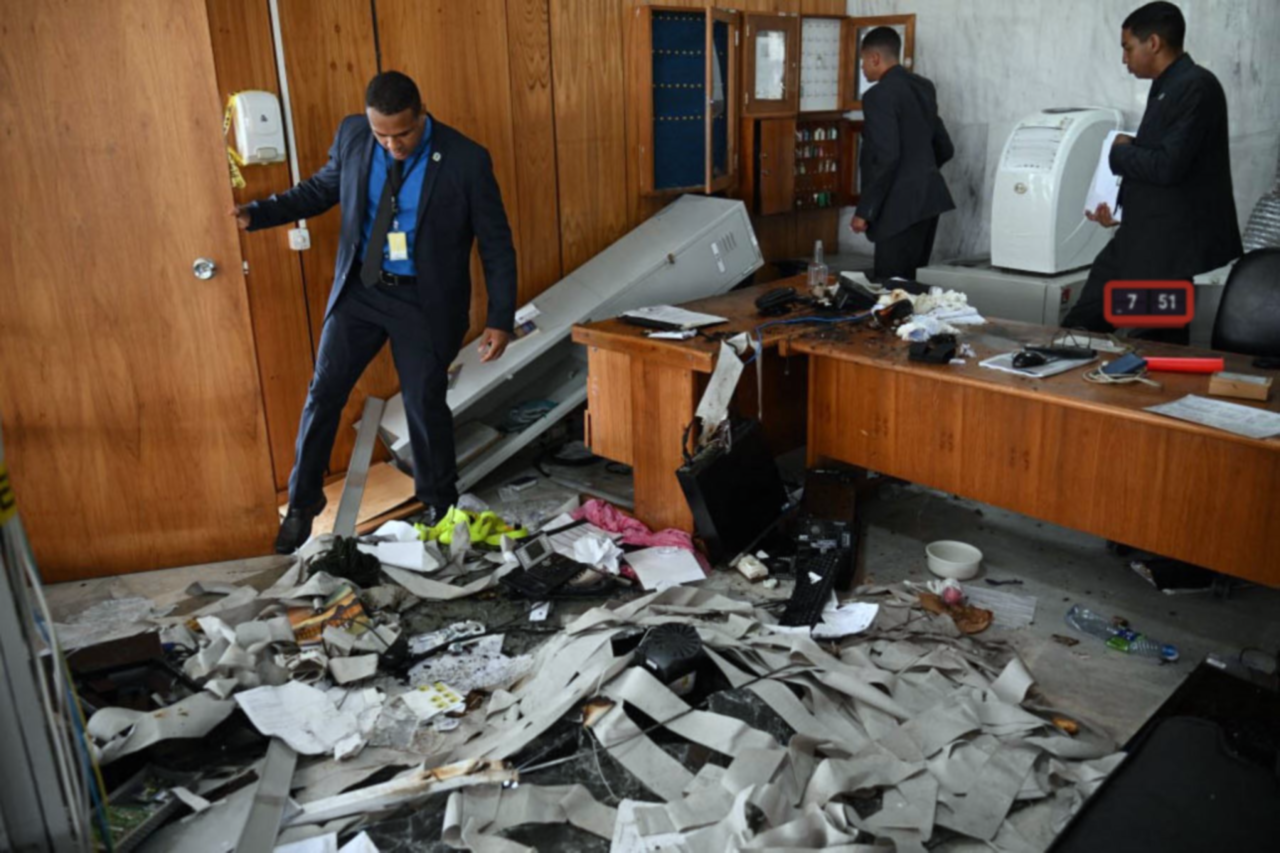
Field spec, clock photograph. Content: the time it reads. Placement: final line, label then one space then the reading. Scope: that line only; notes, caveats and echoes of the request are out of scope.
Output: 7:51
